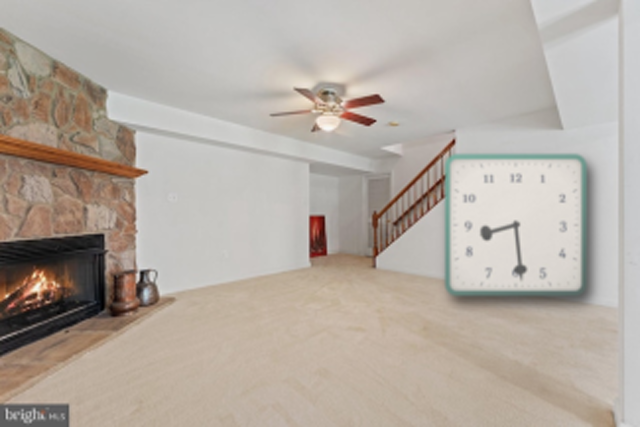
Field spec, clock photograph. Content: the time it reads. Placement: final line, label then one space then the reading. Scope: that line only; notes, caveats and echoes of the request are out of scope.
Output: 8:29
